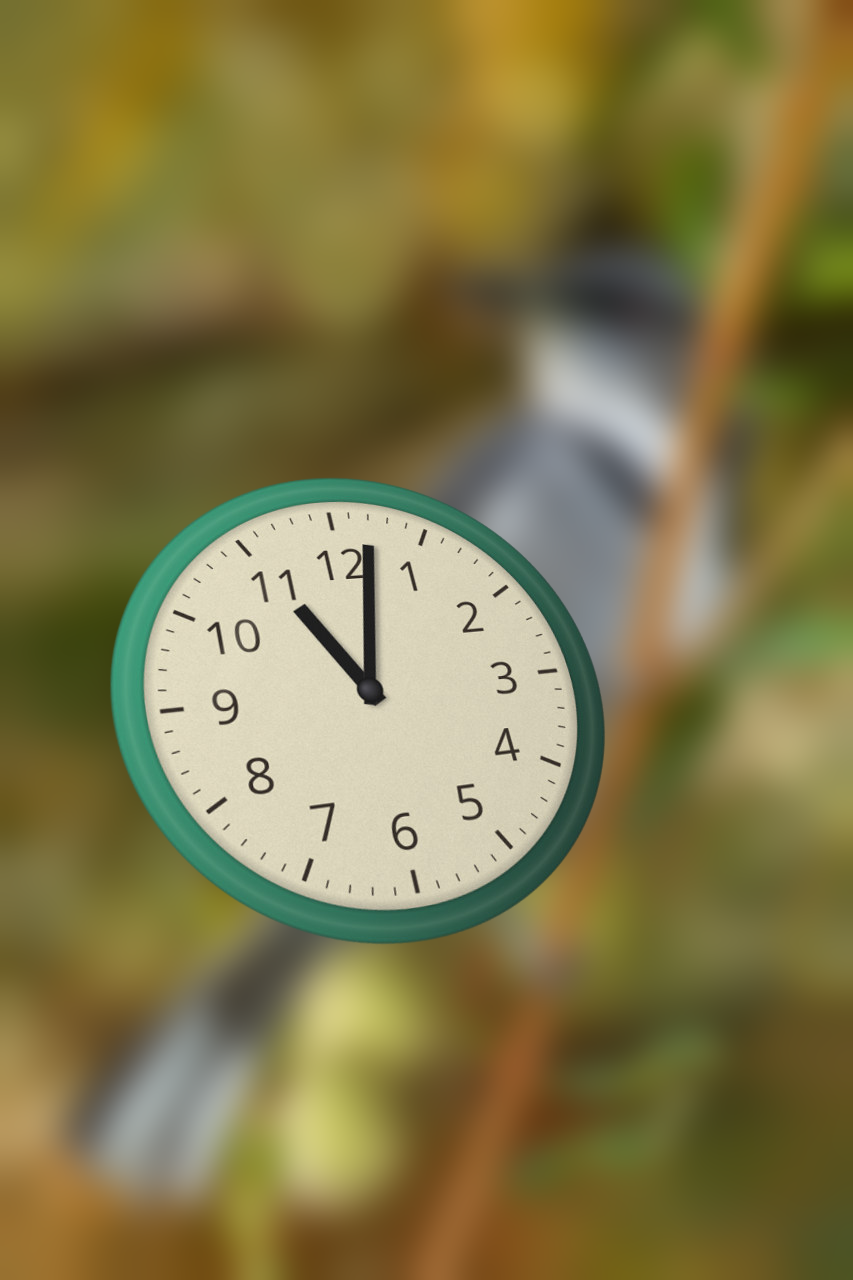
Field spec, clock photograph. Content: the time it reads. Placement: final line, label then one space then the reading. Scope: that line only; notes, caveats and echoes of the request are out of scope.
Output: 11:02
